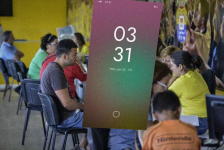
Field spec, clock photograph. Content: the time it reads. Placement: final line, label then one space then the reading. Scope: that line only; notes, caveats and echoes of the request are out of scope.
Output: 3:31
